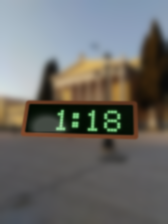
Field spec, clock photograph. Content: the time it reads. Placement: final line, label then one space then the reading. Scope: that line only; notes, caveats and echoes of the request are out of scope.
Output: 1:18
